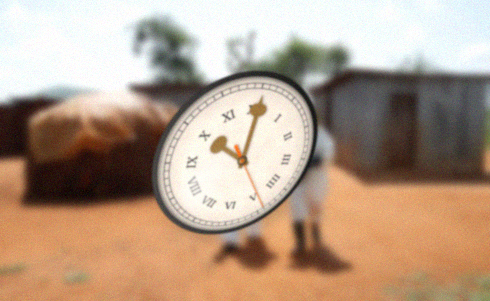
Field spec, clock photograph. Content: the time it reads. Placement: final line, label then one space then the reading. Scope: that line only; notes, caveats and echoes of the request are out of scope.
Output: 10:00:24
